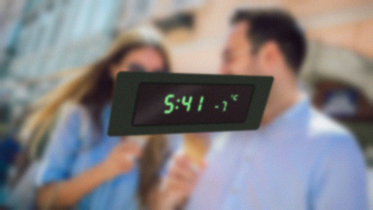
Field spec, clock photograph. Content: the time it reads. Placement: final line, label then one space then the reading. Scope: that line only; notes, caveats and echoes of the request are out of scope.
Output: 5:41
